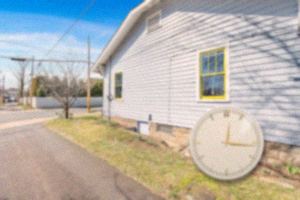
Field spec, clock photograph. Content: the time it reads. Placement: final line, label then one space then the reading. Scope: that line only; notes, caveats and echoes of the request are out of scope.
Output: 12:16
